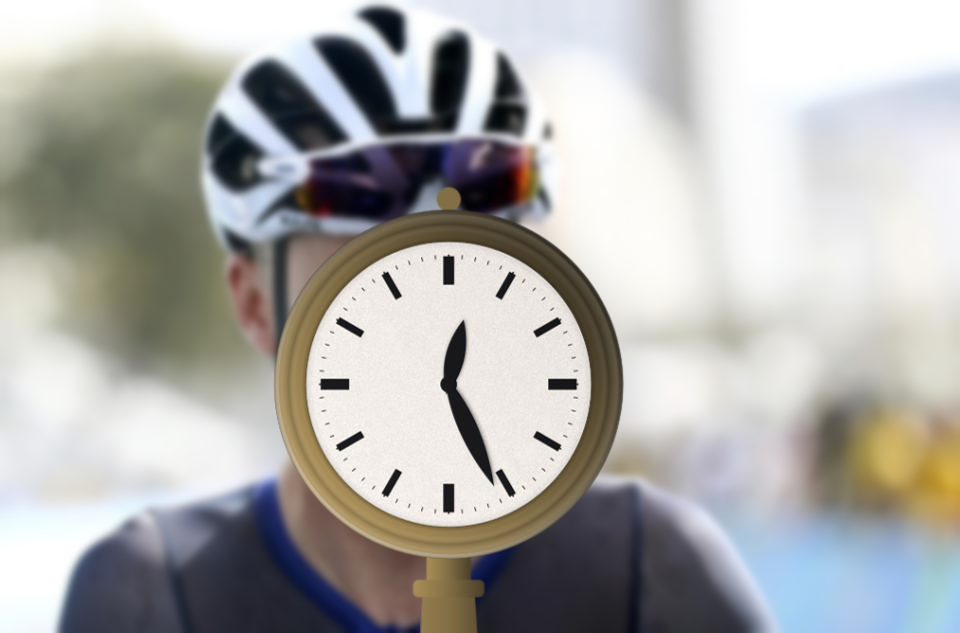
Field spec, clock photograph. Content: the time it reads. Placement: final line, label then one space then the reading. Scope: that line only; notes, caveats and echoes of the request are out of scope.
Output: 12:26
